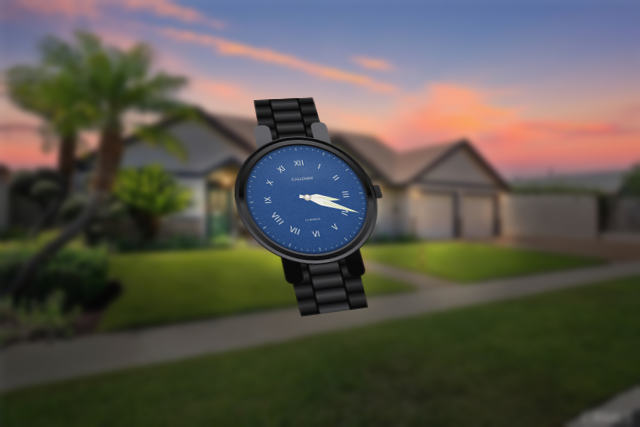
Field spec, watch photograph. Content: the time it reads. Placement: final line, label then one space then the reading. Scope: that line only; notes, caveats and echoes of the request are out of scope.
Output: 3:19
